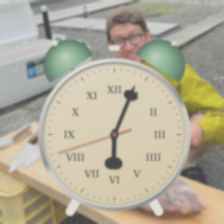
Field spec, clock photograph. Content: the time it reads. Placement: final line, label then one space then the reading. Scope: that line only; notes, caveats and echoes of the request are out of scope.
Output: 6:03:42
